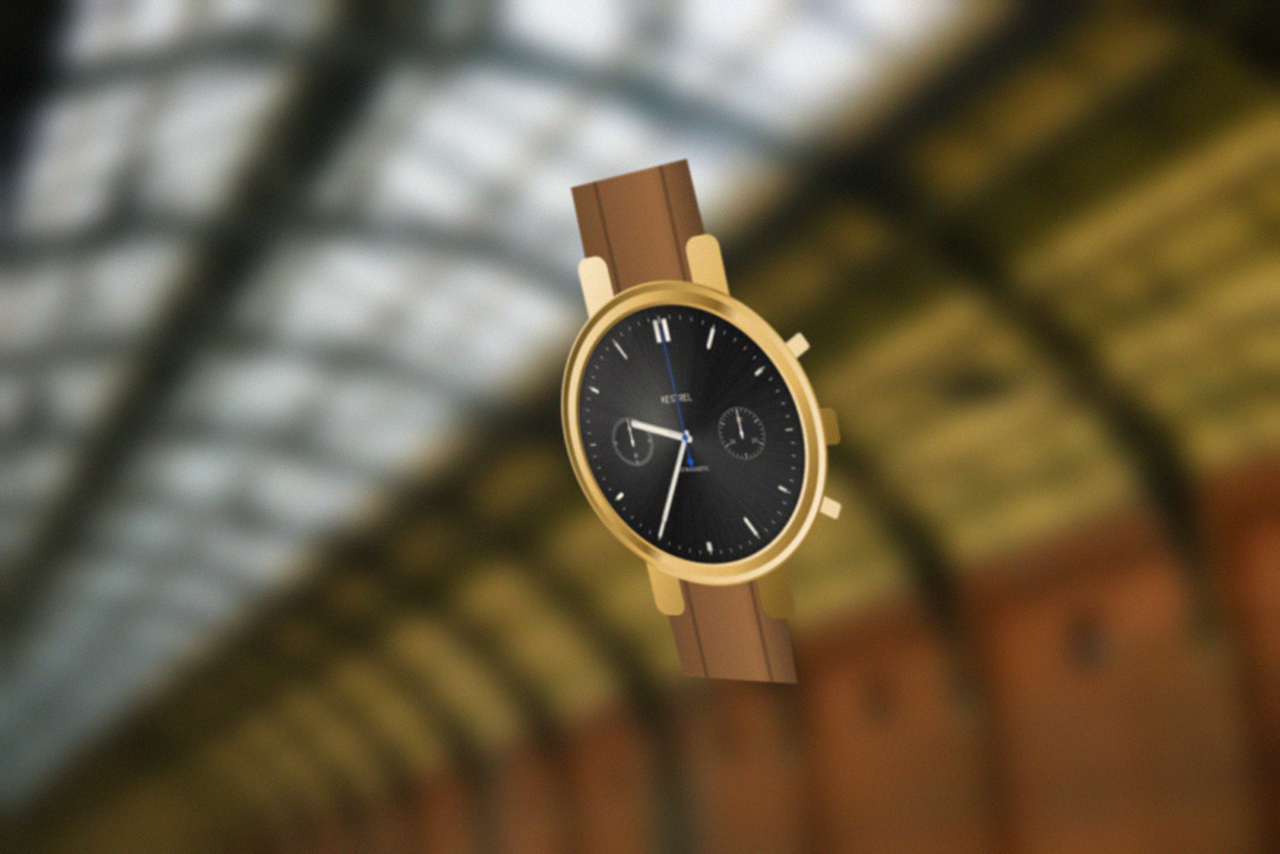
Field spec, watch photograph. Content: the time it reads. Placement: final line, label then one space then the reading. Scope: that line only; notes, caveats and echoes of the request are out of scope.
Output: 9:35
